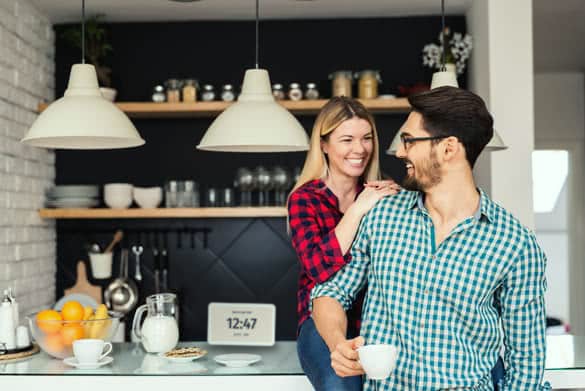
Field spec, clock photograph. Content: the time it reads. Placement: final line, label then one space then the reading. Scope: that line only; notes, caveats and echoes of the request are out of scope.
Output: 12:47
